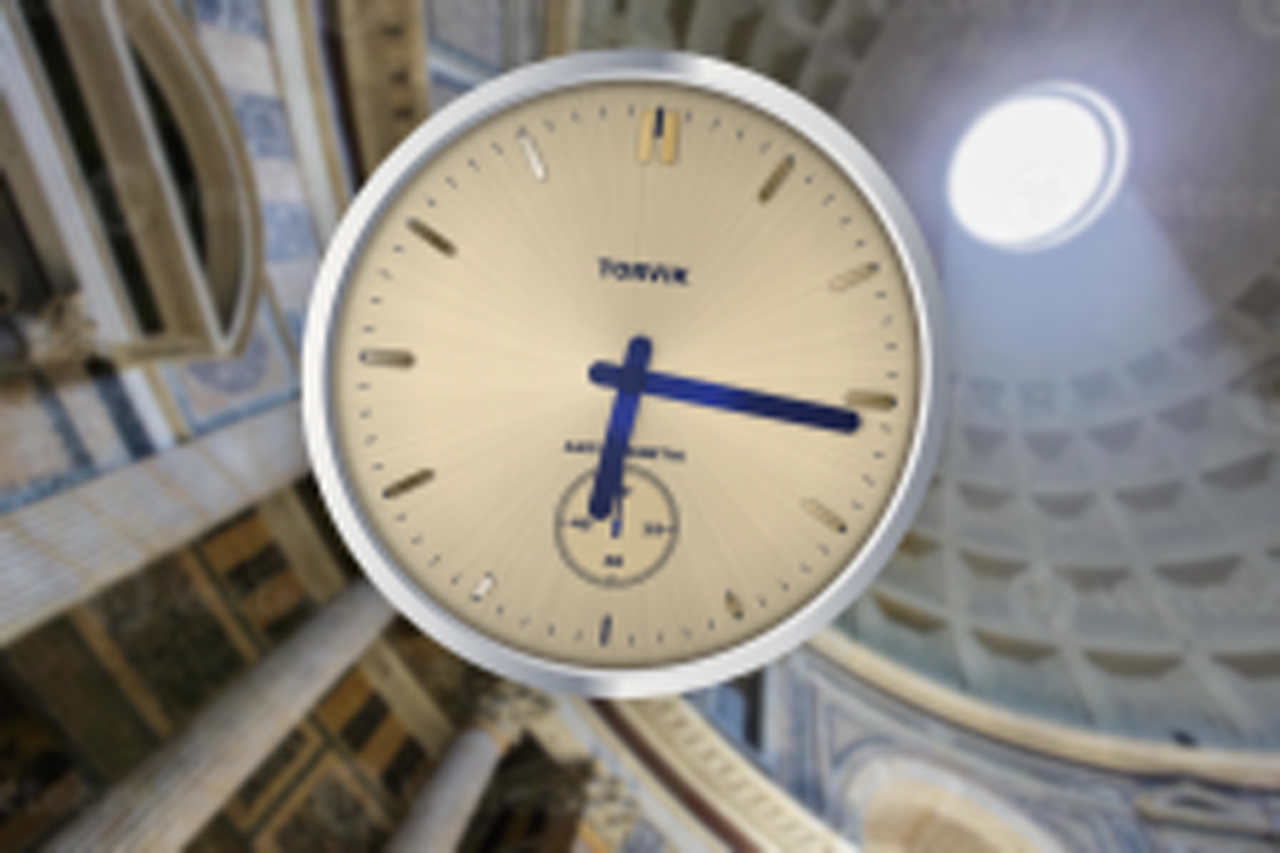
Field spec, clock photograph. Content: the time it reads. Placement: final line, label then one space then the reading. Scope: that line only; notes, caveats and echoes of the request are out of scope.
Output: 6:16
